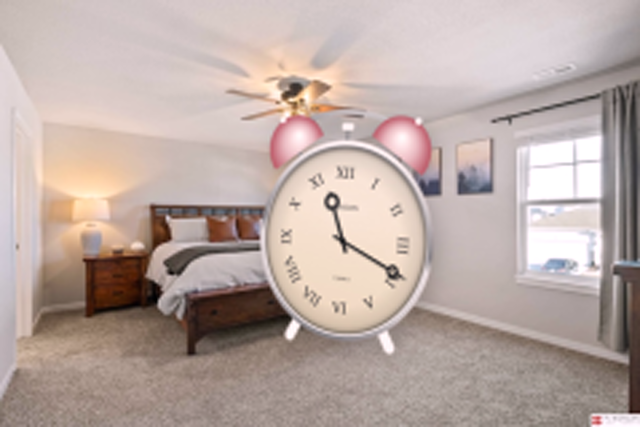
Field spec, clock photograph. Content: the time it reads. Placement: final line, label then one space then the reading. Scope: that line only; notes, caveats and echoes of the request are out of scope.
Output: 11:19
